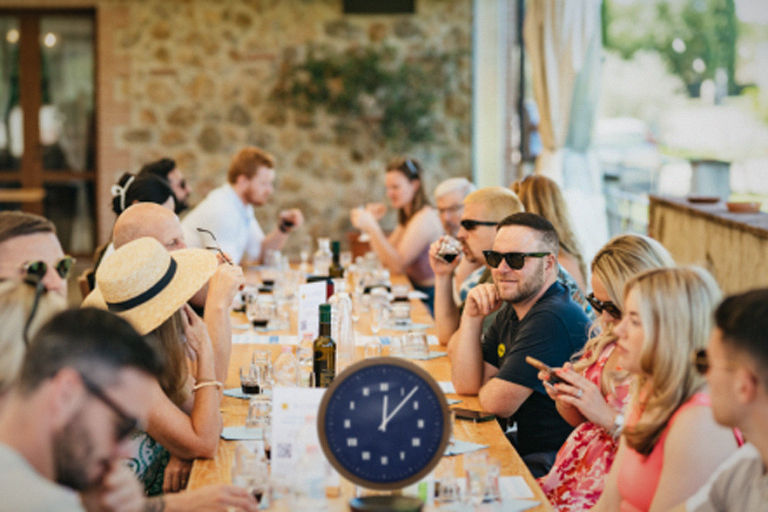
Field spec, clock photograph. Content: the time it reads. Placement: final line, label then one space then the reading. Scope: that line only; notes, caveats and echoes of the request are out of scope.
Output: 12:07
